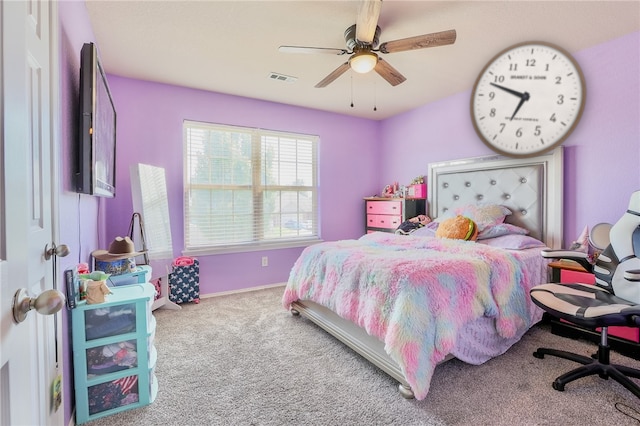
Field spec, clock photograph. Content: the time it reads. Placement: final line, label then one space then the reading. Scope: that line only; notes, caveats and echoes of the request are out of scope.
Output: 6:48
